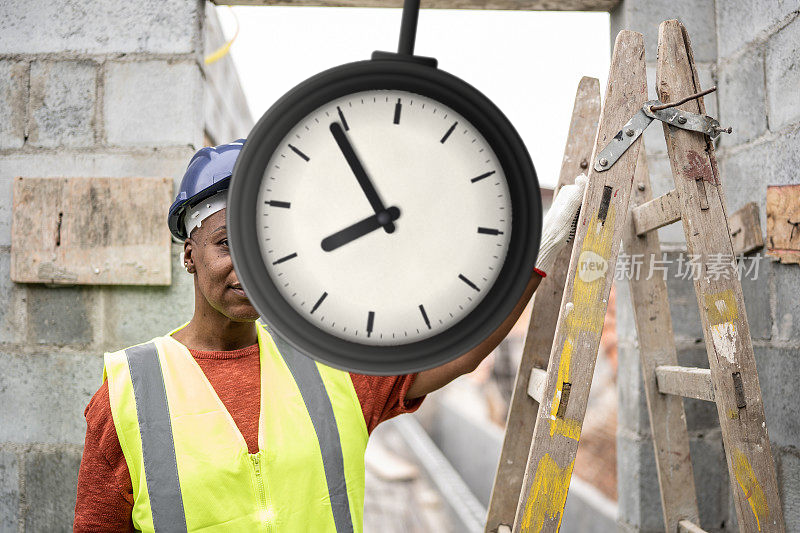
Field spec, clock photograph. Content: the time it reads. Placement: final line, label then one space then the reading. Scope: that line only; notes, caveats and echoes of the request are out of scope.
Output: 7:54
